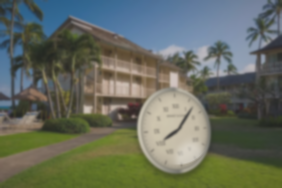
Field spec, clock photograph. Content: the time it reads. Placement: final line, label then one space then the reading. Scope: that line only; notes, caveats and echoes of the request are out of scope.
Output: 8:07
